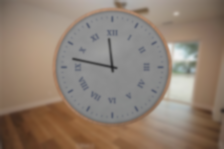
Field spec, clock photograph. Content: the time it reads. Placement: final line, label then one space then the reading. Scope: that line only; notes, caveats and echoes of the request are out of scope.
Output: 11:47
